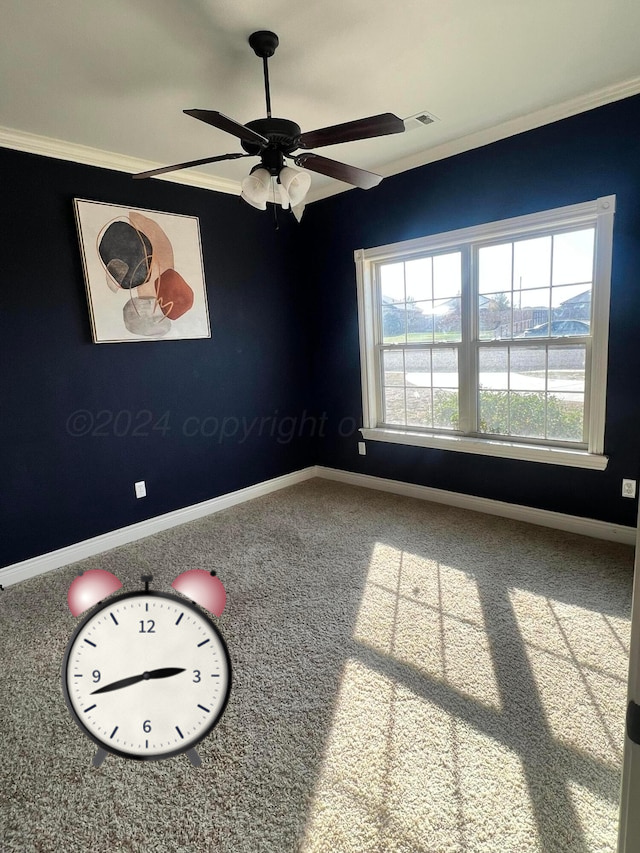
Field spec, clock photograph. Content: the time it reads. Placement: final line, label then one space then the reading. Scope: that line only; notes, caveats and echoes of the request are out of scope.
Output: 2:42
